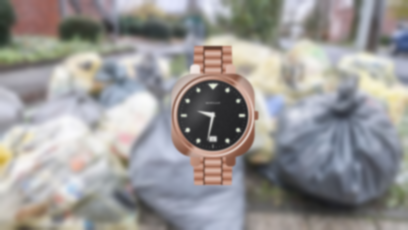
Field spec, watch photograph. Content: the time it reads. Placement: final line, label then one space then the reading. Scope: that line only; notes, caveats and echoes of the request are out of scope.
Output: 9:32
